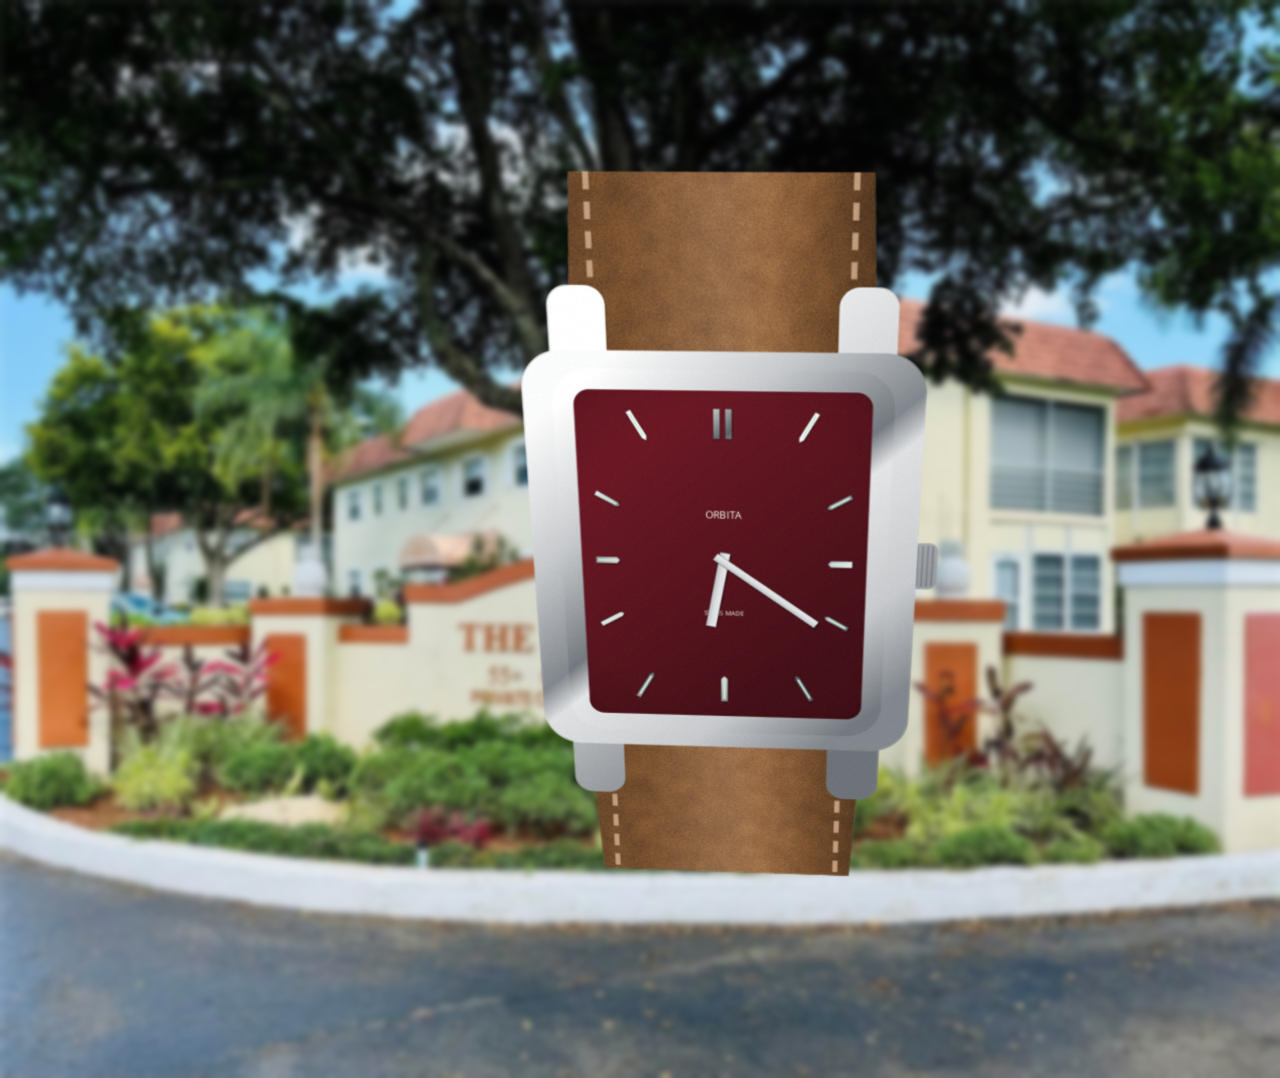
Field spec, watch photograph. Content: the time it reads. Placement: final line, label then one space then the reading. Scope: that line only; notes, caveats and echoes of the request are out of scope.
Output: 6:21
